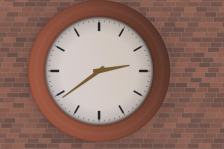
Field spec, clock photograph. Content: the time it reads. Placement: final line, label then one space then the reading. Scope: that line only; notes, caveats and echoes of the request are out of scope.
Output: 2:39
